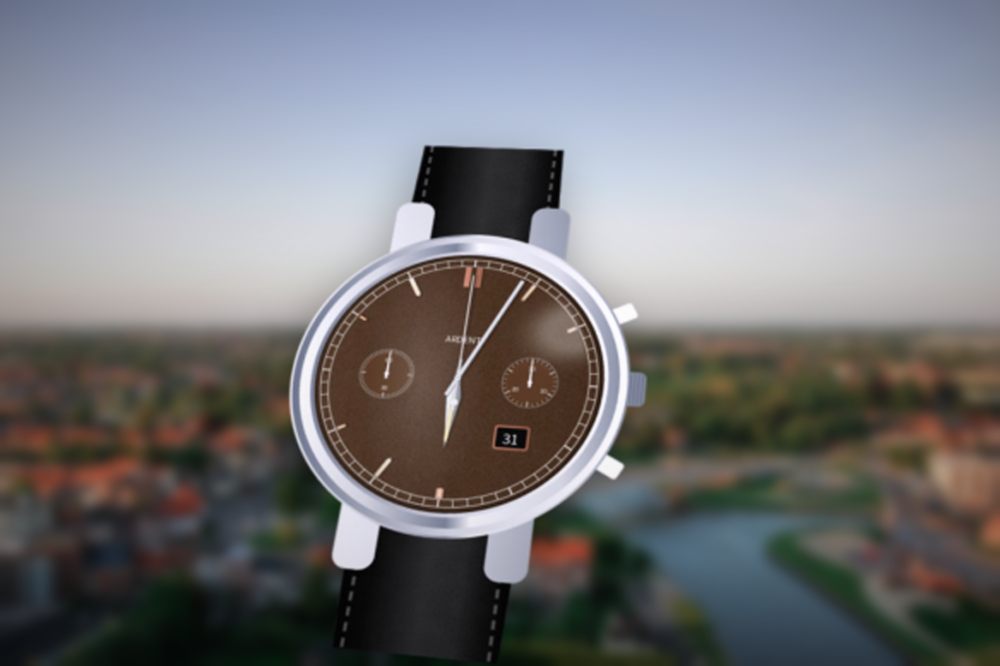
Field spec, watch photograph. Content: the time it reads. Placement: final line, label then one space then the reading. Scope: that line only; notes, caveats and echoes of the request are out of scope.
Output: 6:04
